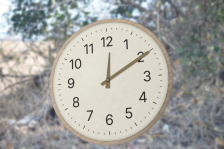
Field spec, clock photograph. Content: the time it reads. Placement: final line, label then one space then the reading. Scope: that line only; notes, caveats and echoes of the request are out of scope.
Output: 12:10
